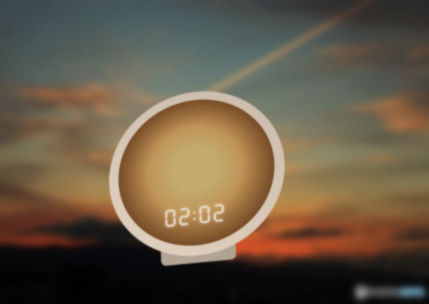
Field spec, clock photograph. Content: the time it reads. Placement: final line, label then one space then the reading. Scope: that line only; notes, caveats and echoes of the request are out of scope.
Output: 2:02
